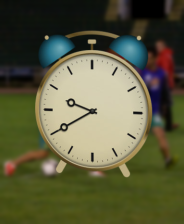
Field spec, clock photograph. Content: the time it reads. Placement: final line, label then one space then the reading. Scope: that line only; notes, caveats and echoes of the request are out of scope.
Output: 9:40
